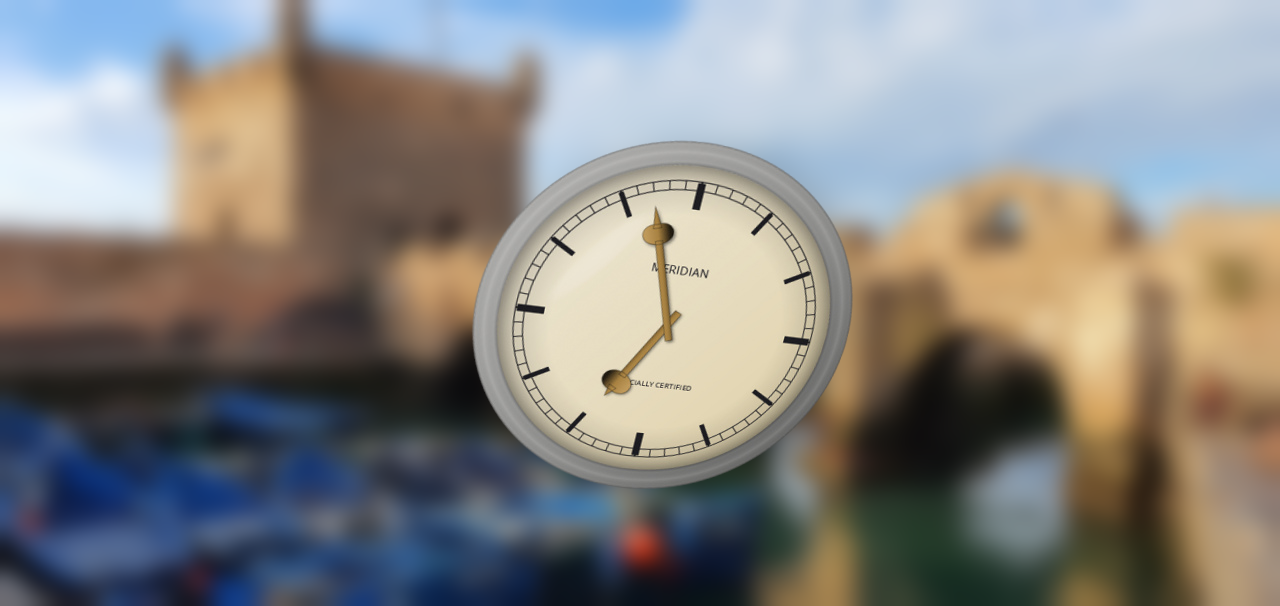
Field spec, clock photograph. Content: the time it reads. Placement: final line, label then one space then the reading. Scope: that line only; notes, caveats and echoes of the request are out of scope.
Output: 6:57
